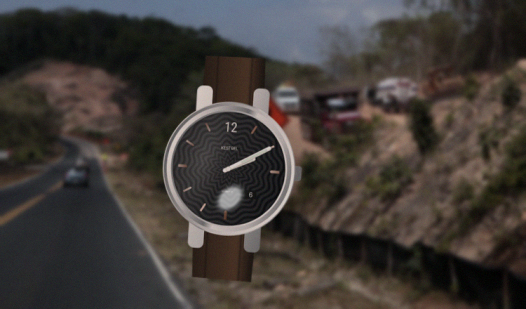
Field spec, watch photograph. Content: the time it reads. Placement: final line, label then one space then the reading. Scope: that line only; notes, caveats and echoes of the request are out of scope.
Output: 2:10
